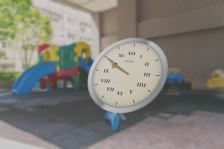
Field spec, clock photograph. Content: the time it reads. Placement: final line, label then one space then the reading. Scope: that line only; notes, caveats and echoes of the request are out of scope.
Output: 9:50
